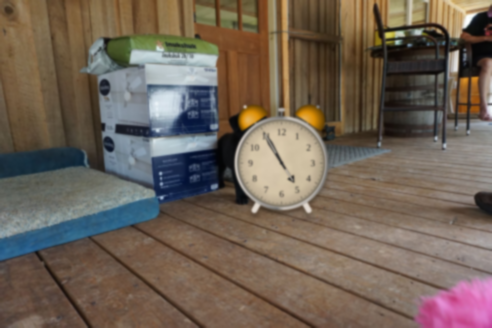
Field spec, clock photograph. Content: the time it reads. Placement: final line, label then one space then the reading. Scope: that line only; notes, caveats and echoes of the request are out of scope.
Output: 4:55
